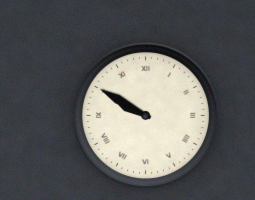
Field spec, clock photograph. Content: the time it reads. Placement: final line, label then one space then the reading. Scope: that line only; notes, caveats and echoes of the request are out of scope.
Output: 9:50
